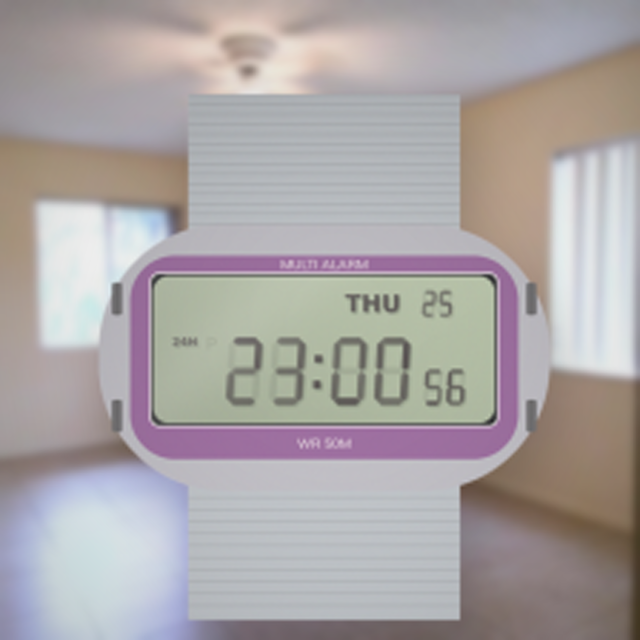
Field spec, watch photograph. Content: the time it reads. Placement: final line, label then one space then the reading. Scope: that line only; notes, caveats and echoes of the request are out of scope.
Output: 23:00:56
